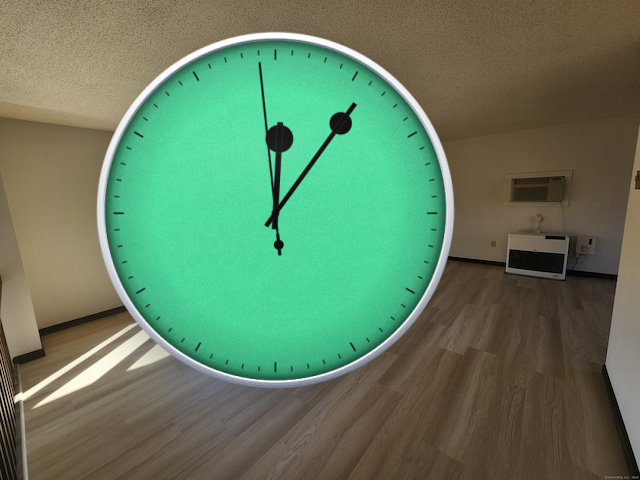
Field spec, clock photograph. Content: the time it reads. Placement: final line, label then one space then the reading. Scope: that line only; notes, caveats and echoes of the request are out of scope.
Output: 12:05:59
